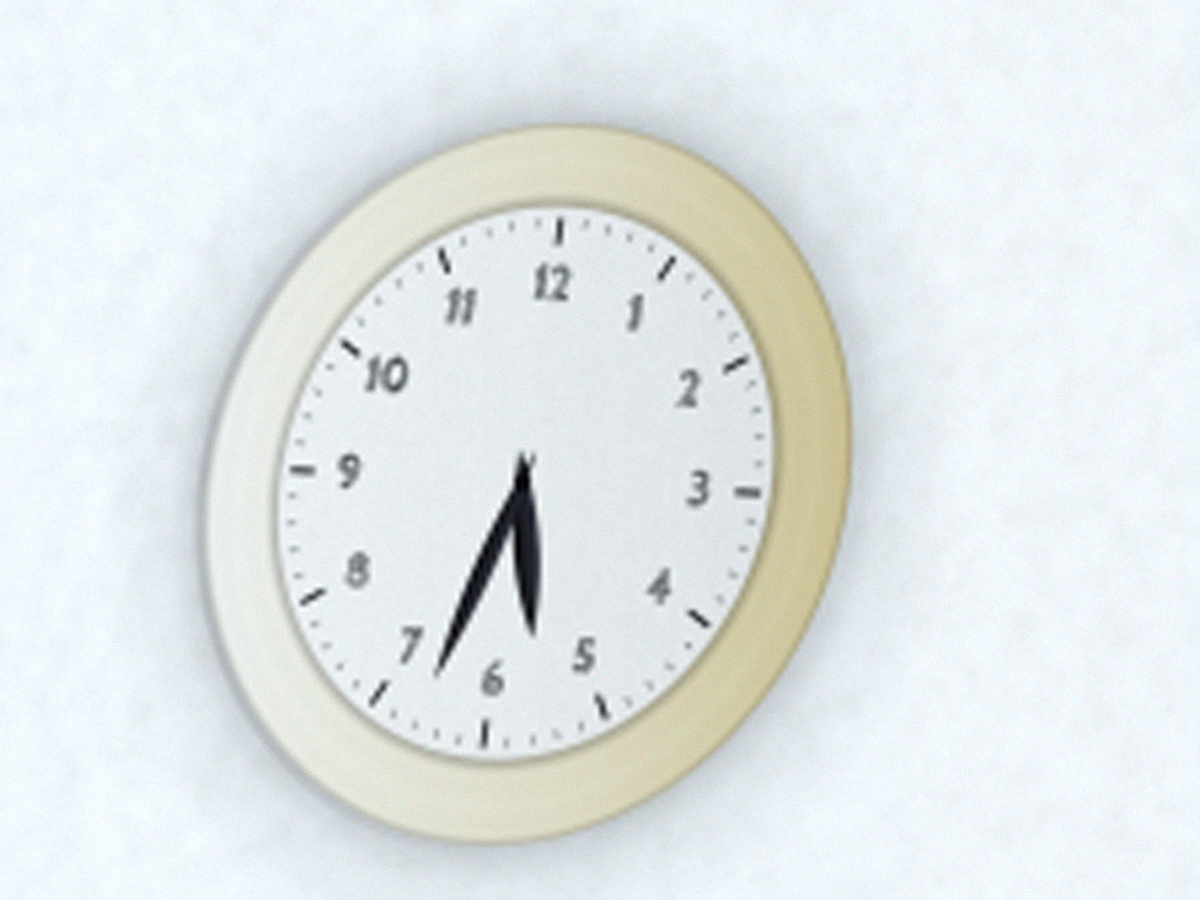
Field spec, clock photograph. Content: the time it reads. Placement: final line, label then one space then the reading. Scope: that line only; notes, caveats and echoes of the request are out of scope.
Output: 5:33
